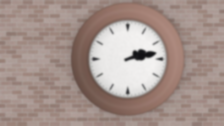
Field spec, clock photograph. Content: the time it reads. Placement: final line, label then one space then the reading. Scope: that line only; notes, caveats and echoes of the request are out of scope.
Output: 2:13
